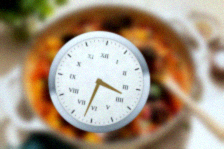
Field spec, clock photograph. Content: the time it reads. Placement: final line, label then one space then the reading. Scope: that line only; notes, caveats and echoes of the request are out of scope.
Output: 3:32
